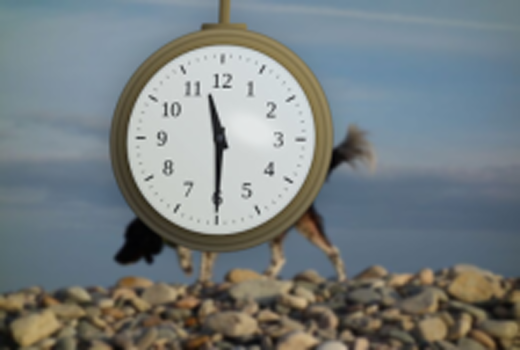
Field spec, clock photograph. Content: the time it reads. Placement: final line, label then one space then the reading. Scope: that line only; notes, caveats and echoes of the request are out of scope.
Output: 11:30
